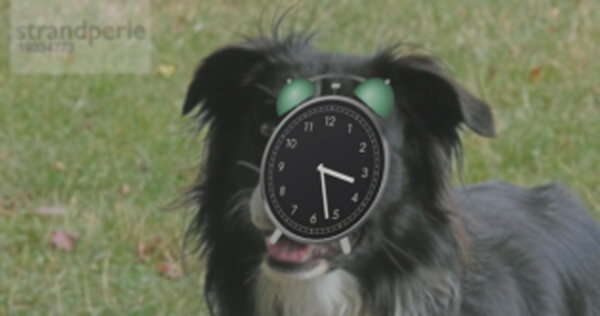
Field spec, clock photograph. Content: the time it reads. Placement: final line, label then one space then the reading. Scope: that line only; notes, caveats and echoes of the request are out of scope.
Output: 3:27
